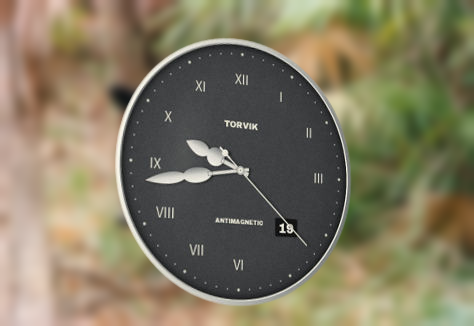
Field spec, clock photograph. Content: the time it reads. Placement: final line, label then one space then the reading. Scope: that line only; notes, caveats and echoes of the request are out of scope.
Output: 9:43:22
